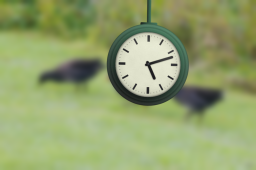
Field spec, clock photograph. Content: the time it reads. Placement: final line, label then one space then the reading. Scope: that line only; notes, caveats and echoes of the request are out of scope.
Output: 5:12
